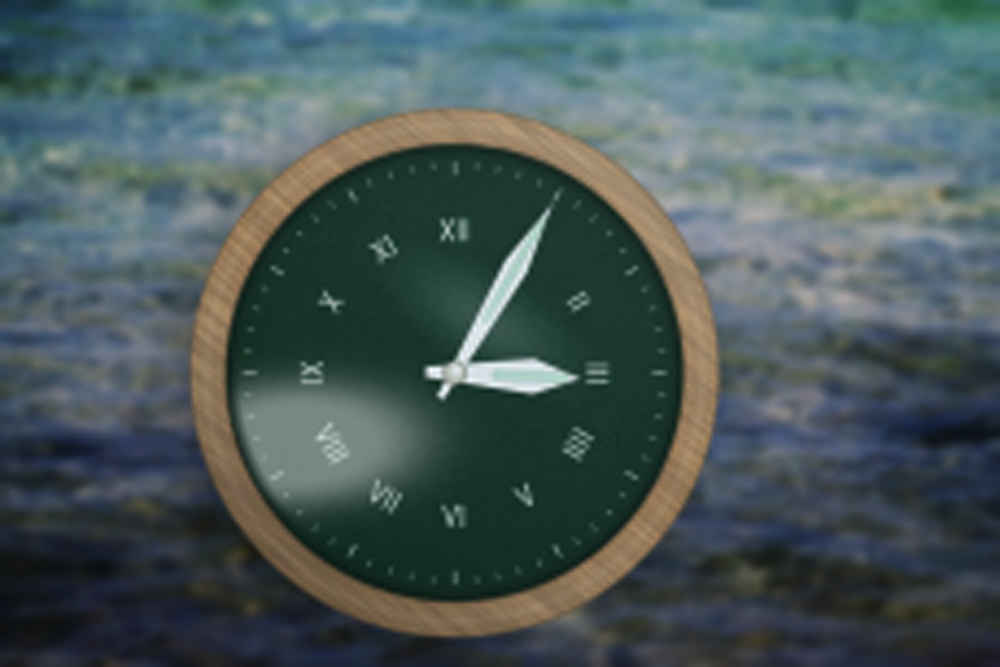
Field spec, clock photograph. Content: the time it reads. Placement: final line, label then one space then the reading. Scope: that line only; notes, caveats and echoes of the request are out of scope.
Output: 3:05
